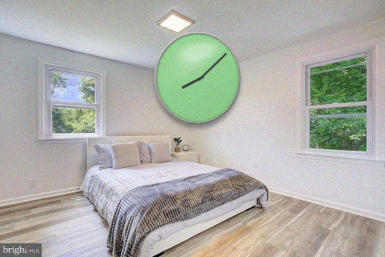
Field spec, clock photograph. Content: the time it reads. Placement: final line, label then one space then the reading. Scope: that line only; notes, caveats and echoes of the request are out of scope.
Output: 8:08
